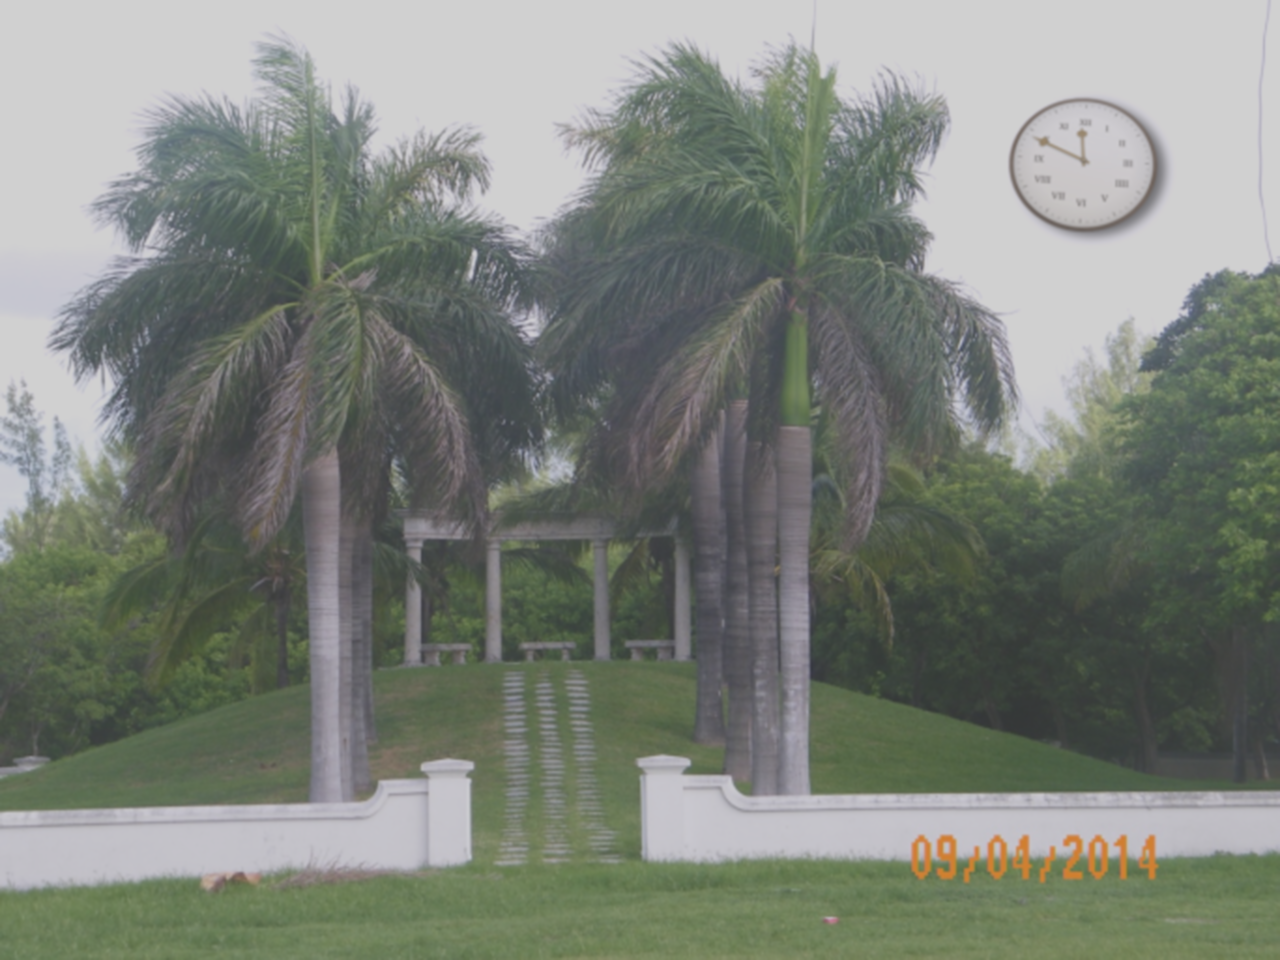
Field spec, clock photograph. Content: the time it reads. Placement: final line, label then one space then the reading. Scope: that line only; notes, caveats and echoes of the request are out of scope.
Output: 11:49
